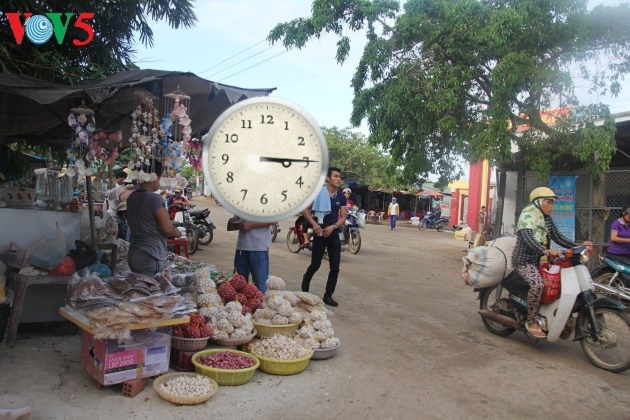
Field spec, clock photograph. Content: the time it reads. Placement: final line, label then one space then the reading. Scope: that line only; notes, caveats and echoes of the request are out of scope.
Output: 3:15
